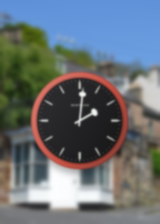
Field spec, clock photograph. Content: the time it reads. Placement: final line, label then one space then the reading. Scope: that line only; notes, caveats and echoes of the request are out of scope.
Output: 2:01
